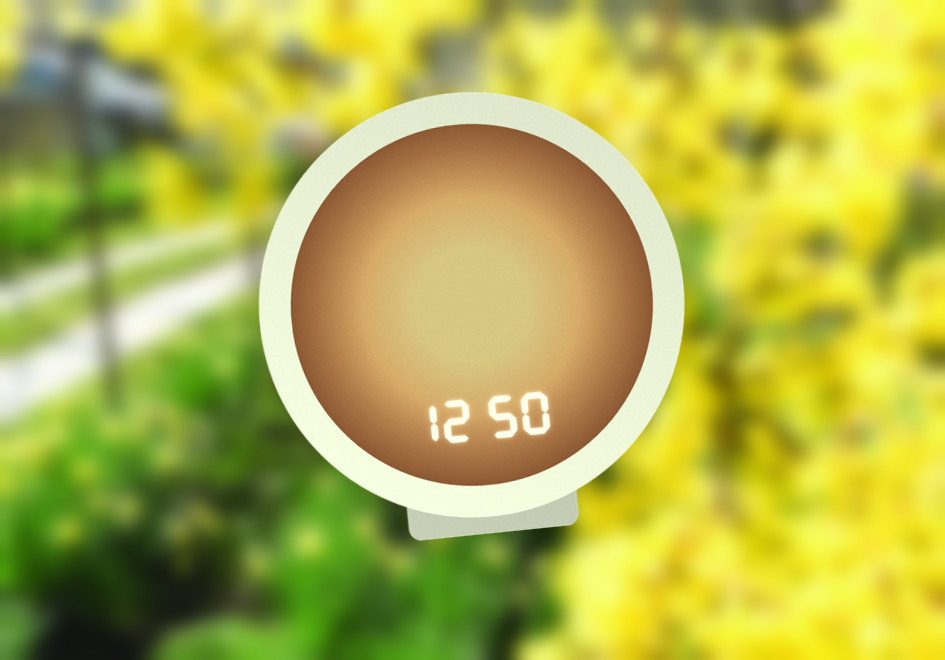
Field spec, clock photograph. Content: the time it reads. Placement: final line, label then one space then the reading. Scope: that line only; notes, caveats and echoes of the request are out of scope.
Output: 12:50
